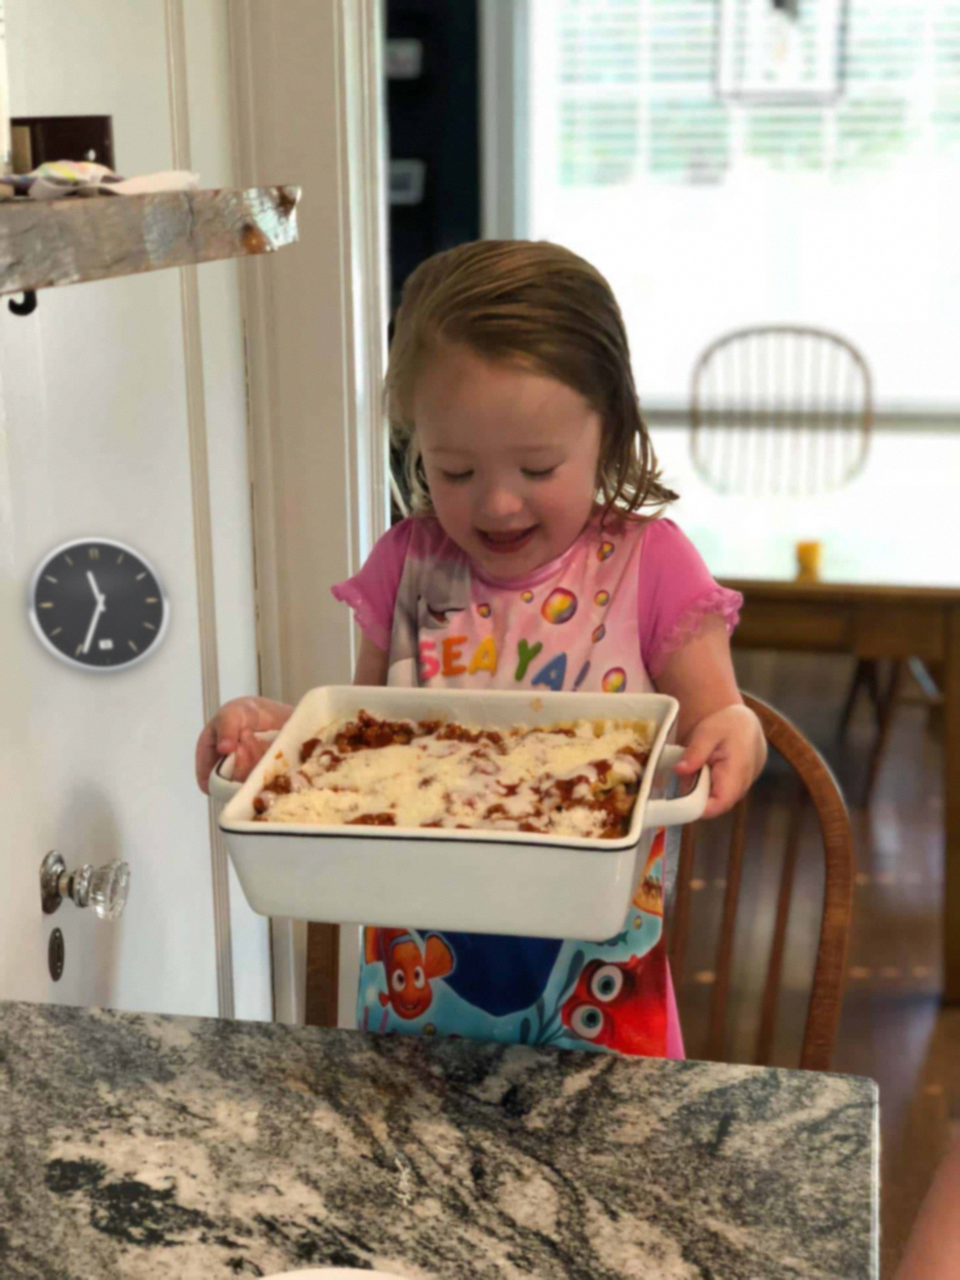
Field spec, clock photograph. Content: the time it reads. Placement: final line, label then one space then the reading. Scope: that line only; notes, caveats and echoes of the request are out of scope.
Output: 11:34
